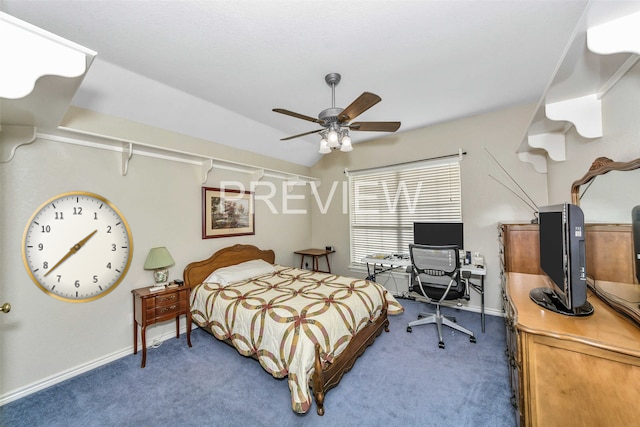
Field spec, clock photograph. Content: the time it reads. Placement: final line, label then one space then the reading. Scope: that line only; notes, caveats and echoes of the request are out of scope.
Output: 1:38
